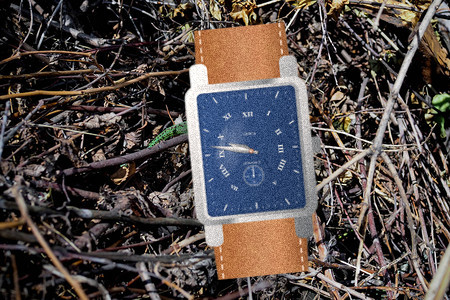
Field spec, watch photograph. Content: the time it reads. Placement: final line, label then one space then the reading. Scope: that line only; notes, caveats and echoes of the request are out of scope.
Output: 9:47
